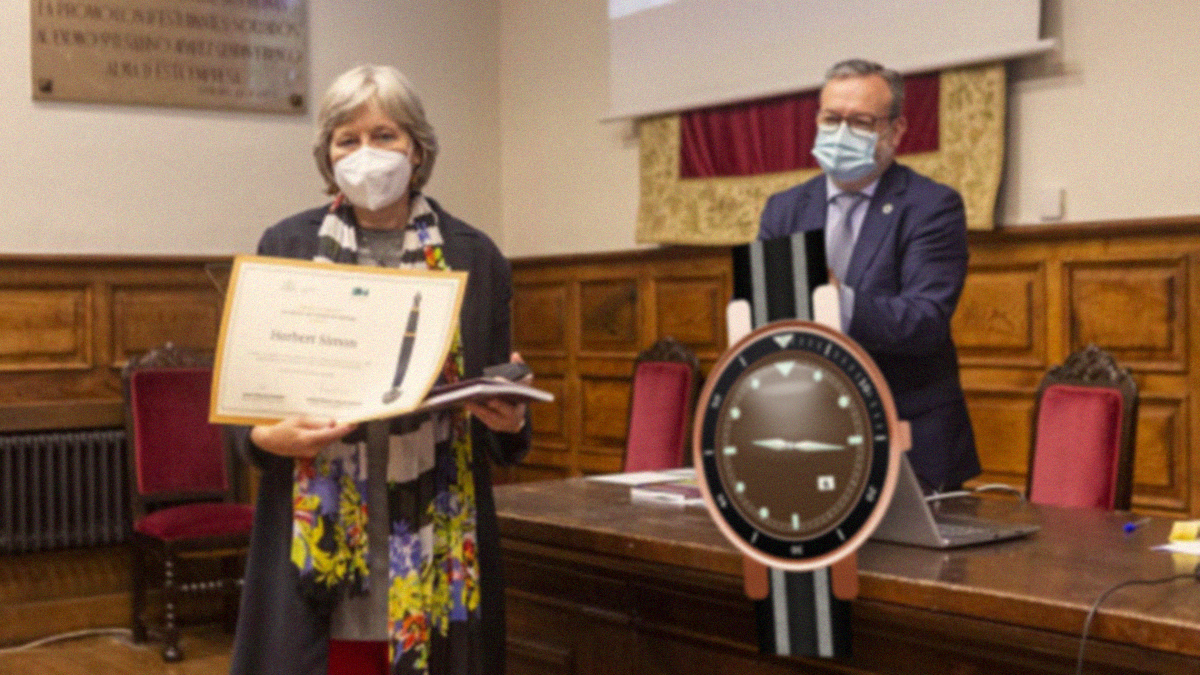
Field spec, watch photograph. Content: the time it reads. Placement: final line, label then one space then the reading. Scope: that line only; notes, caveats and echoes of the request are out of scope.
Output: 9:16
